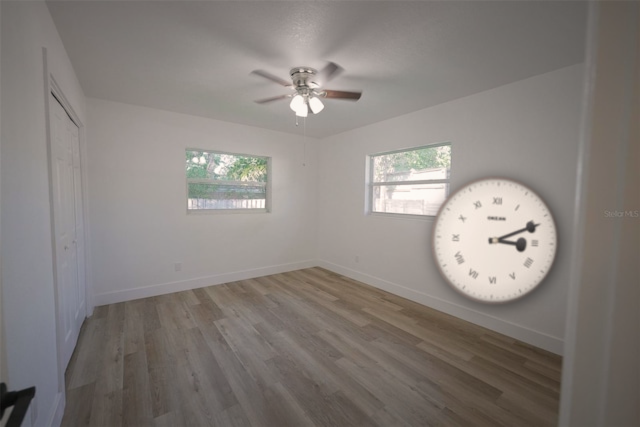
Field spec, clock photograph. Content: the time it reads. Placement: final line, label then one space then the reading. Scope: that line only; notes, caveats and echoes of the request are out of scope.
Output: 3:11
